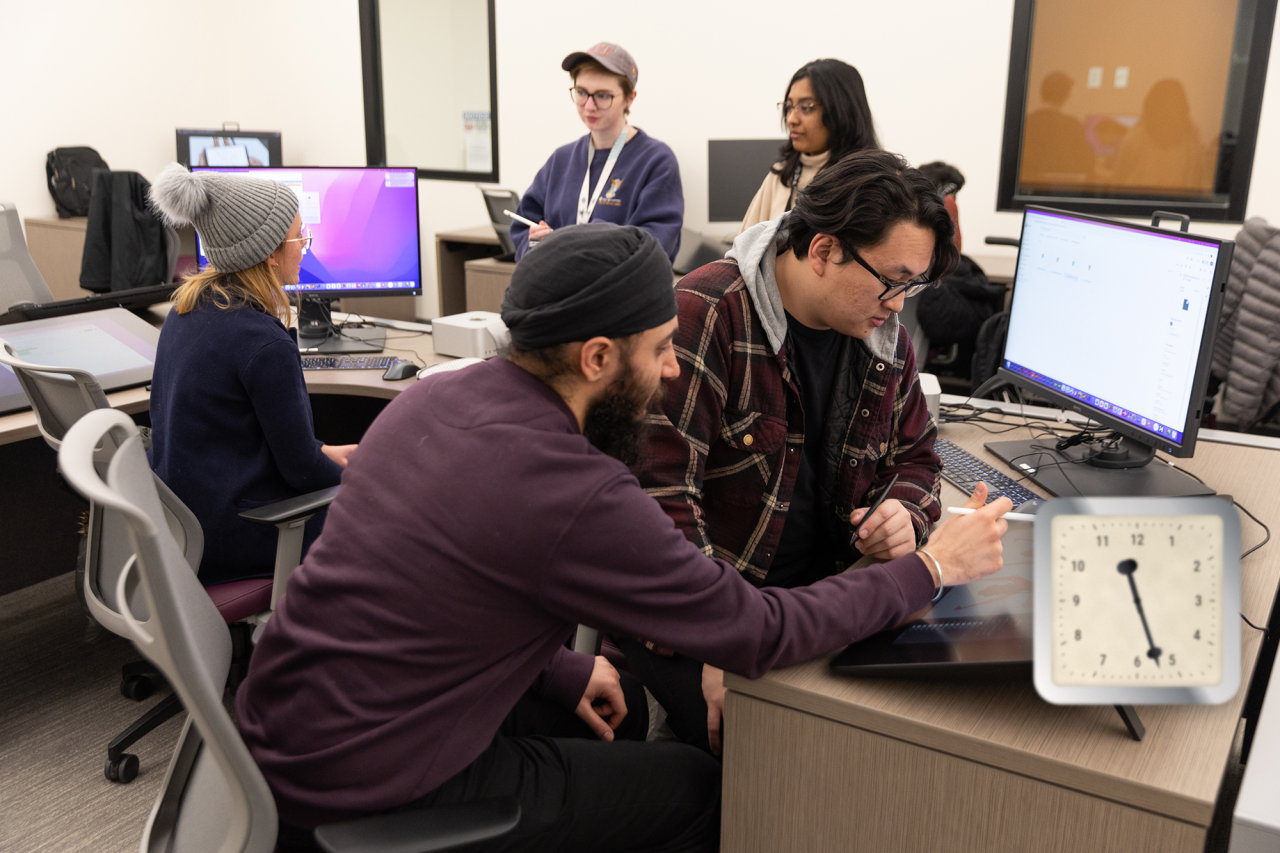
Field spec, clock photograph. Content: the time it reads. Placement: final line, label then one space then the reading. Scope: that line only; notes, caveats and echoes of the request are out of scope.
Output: 11:27
